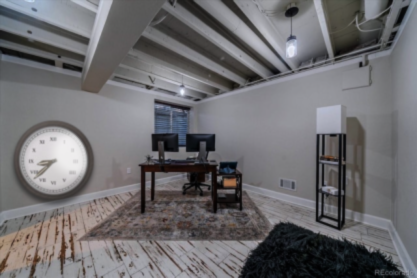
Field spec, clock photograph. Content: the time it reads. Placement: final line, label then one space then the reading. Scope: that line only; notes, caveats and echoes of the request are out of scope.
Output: 8:38
